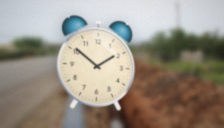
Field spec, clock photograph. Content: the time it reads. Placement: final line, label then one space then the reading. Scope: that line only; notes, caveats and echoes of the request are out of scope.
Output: 1:51
